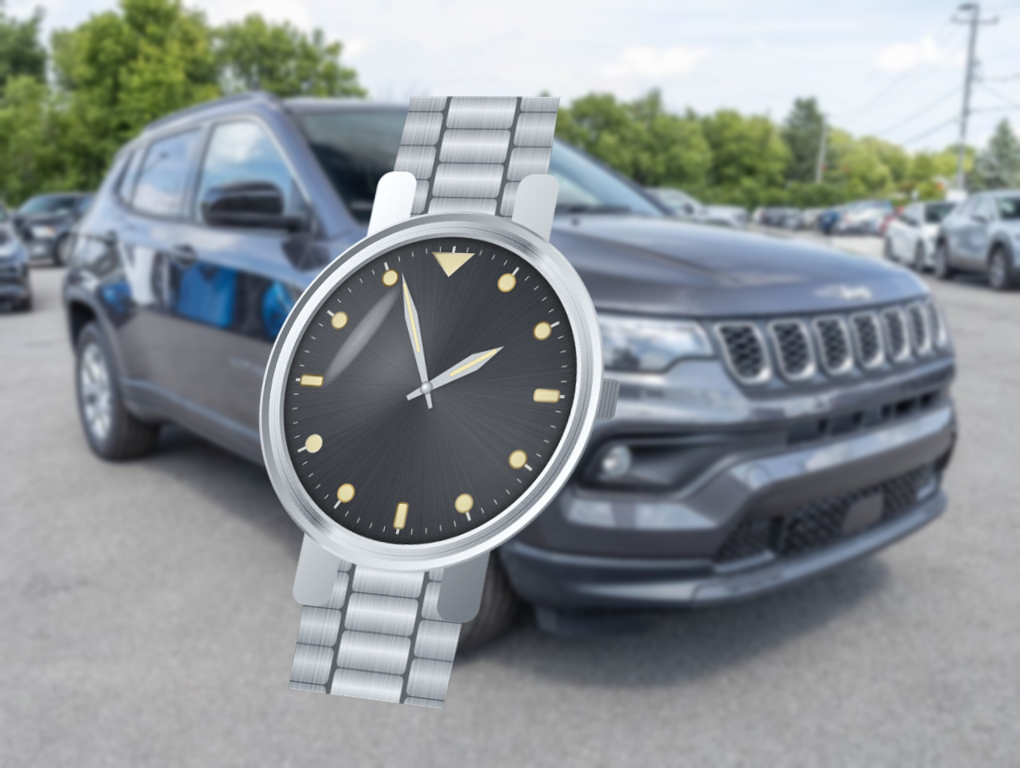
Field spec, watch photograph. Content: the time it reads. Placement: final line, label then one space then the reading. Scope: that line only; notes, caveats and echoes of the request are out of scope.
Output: 1:56
